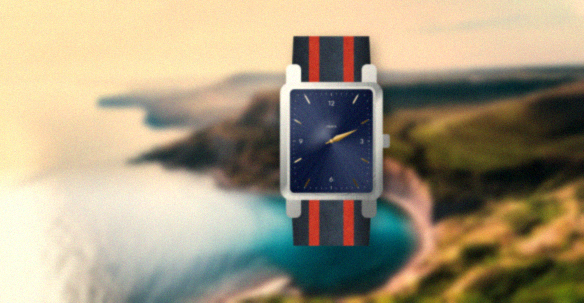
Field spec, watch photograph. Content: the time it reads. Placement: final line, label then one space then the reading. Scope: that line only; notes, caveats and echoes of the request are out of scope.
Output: 2:11
